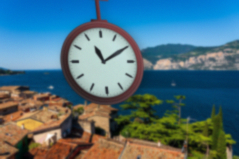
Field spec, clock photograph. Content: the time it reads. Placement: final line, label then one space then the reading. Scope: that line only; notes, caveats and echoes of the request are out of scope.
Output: 11:10
